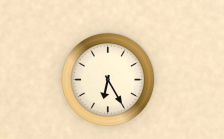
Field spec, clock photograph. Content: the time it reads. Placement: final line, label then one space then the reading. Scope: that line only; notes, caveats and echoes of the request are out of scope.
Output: 6:25
